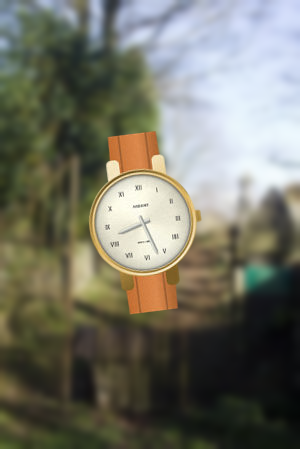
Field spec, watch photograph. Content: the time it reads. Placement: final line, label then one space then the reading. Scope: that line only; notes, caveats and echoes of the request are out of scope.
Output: 8:27
